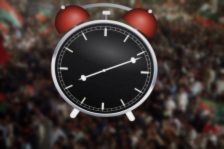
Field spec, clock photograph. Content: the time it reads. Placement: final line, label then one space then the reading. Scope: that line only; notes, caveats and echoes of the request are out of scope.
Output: 8:11
